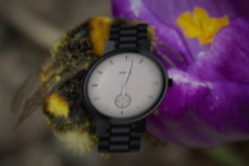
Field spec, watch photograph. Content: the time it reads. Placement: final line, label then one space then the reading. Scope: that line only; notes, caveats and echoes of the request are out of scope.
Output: 6:02
